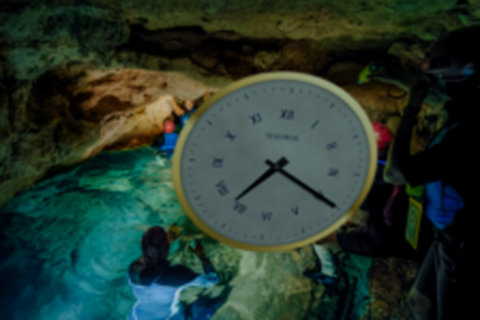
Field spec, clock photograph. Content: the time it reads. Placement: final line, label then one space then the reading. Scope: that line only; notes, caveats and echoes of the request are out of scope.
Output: 7:20
